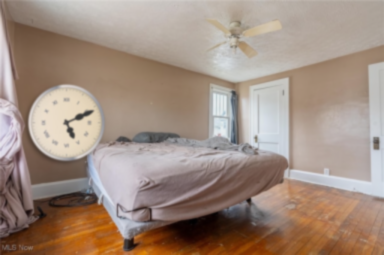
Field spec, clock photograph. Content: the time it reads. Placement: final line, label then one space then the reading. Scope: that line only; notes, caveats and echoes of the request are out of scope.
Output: 5:11
